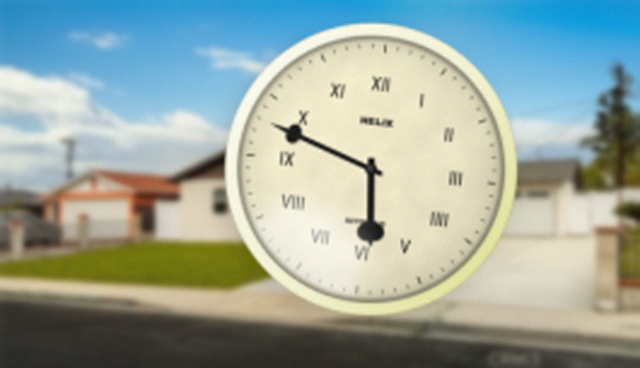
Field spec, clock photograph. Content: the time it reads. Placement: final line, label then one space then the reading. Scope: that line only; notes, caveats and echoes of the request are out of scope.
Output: 5:48
